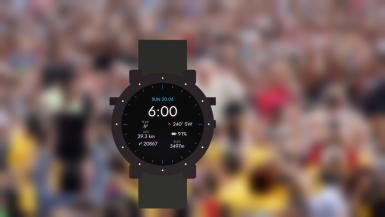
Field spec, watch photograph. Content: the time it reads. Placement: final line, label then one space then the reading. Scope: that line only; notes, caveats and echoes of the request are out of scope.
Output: 6:00
